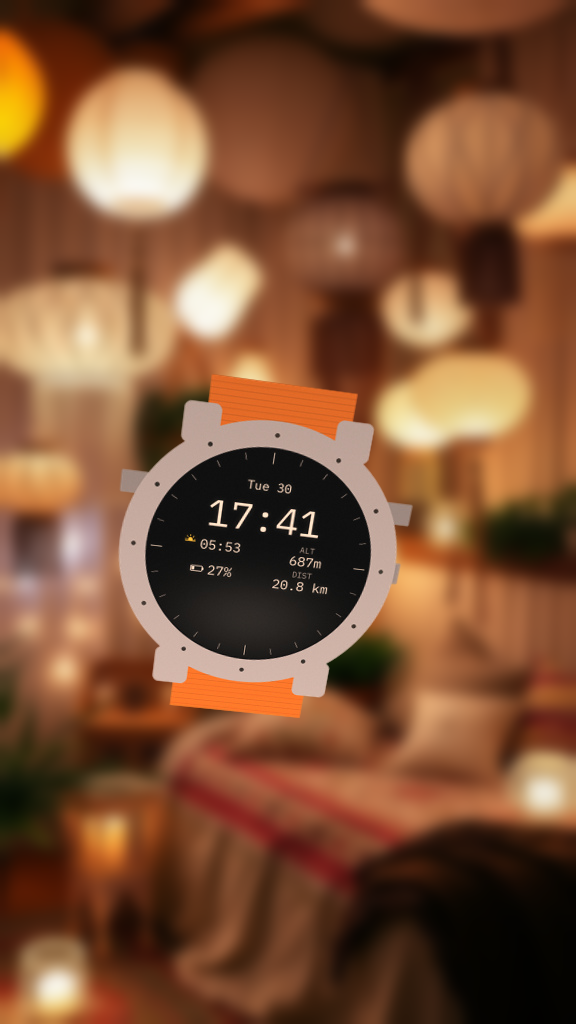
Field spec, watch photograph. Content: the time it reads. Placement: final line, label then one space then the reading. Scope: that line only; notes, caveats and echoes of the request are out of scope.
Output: 17:41
